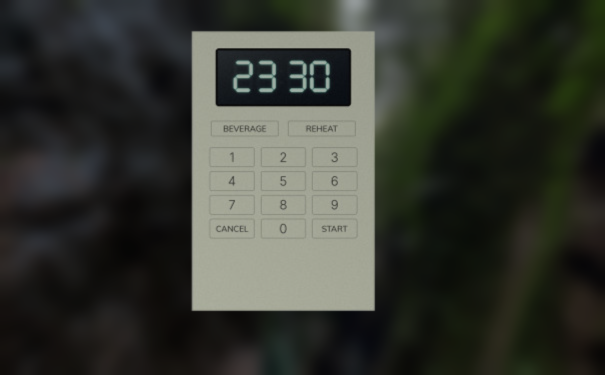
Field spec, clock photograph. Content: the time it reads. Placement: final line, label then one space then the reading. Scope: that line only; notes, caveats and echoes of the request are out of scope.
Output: 23:30
